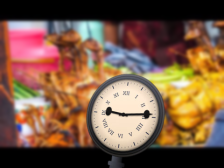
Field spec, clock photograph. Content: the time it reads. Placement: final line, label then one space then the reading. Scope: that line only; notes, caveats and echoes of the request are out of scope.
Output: 9:14
